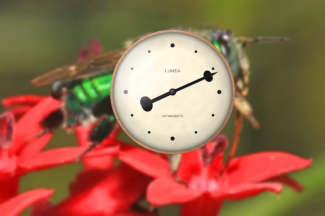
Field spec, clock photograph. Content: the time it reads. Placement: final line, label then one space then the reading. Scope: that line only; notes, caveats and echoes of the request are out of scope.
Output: 8:11
